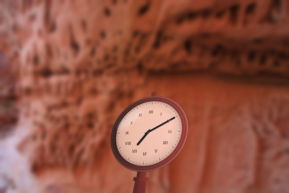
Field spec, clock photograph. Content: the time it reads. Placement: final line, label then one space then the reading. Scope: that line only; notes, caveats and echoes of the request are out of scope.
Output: 7:10
